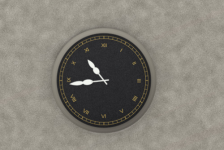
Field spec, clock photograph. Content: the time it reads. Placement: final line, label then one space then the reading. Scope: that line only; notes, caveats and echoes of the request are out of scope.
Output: 10:44
